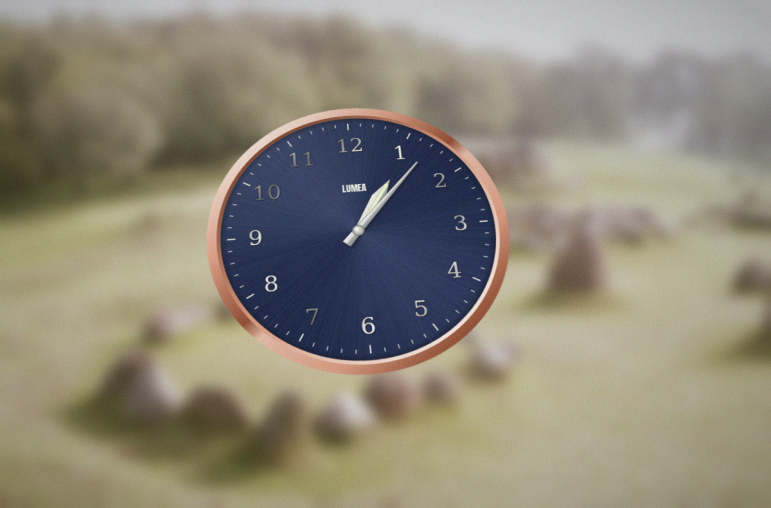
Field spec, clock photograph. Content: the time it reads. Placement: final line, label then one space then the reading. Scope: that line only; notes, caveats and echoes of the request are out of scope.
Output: 1:07
